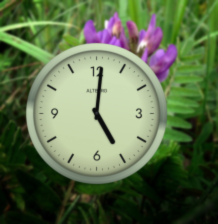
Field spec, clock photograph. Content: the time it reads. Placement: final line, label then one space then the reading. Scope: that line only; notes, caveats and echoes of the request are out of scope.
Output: 5:01
